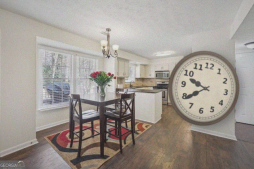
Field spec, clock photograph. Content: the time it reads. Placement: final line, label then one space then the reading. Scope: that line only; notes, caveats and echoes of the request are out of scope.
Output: 9:39
